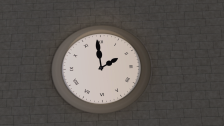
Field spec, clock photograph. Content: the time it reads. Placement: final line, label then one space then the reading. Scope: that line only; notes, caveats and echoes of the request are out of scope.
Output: 1:59
